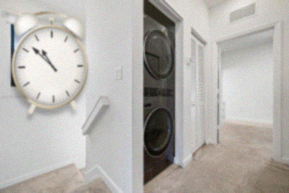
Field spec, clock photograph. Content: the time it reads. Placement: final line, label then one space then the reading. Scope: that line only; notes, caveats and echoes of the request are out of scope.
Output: 10:52
